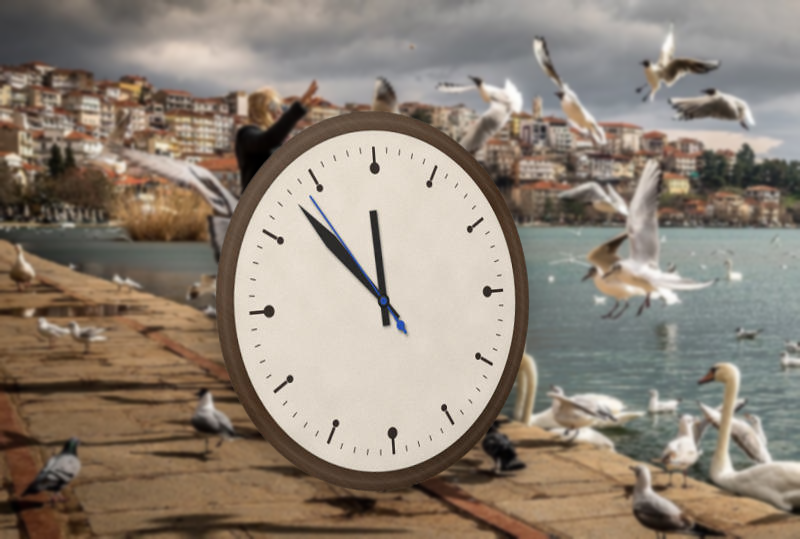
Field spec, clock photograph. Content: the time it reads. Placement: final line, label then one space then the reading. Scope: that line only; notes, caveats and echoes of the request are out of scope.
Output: 11:52:54
